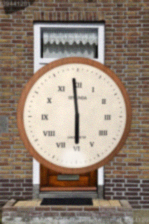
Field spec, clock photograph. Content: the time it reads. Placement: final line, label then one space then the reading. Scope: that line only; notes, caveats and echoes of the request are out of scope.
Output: 5:59
